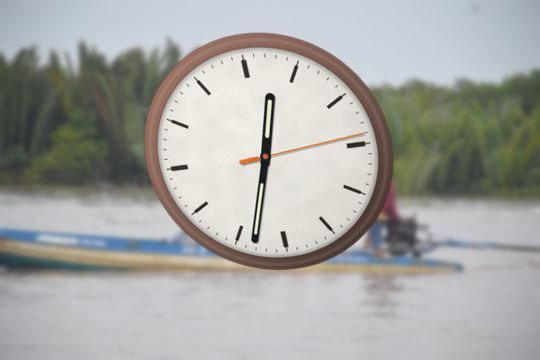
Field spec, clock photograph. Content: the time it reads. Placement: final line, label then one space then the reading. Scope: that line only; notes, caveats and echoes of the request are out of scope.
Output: 12:33:14
